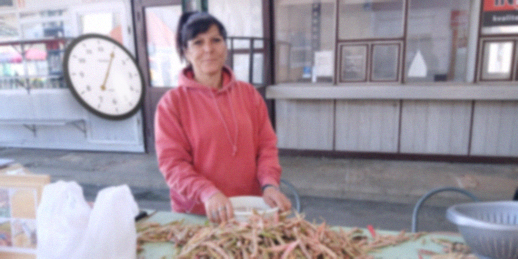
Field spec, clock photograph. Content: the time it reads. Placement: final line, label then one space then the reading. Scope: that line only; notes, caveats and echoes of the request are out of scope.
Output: 7:05
